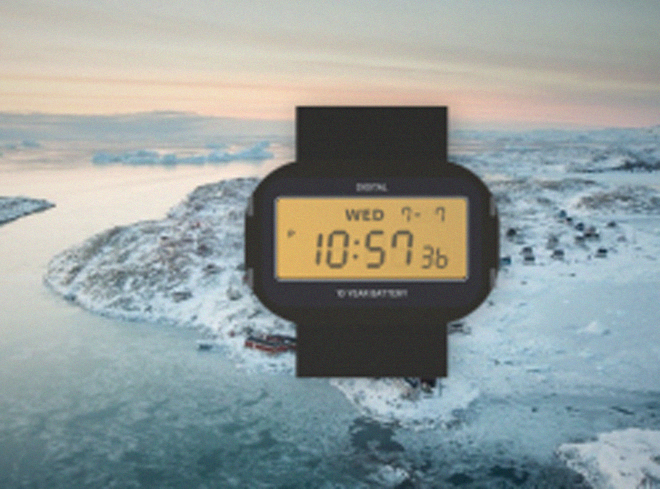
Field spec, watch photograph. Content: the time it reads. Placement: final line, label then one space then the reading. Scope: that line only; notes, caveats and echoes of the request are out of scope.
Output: 10:57:36
